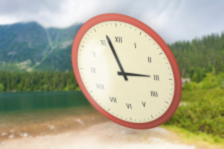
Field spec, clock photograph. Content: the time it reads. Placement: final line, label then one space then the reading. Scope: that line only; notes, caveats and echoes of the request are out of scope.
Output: 2:57
